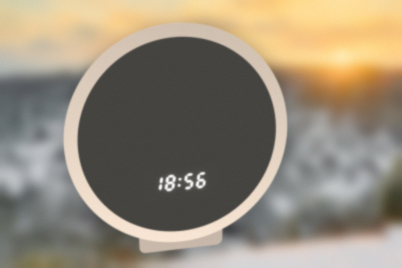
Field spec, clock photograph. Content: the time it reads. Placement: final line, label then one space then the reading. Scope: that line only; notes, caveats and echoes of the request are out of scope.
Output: 18:56
